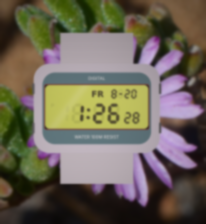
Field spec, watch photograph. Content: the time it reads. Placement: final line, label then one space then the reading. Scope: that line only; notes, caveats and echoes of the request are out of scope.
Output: 1:26:28
